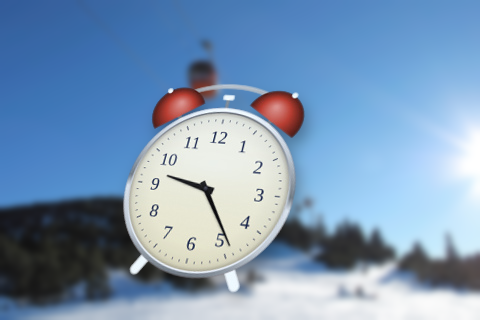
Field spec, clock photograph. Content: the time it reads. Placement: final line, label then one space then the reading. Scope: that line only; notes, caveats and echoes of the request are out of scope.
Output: 9:24
